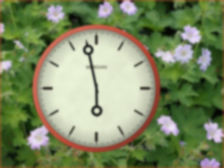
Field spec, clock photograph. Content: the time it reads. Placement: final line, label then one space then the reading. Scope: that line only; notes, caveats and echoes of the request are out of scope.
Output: 5:58
